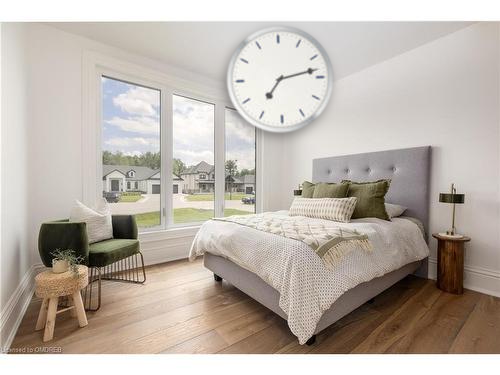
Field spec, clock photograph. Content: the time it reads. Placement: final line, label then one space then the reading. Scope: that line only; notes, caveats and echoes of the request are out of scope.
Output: 7:13
